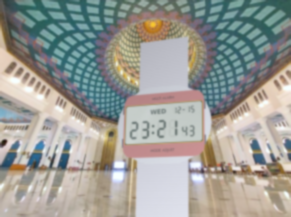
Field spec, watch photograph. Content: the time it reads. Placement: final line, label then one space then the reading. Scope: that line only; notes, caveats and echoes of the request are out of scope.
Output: 23:21:43
